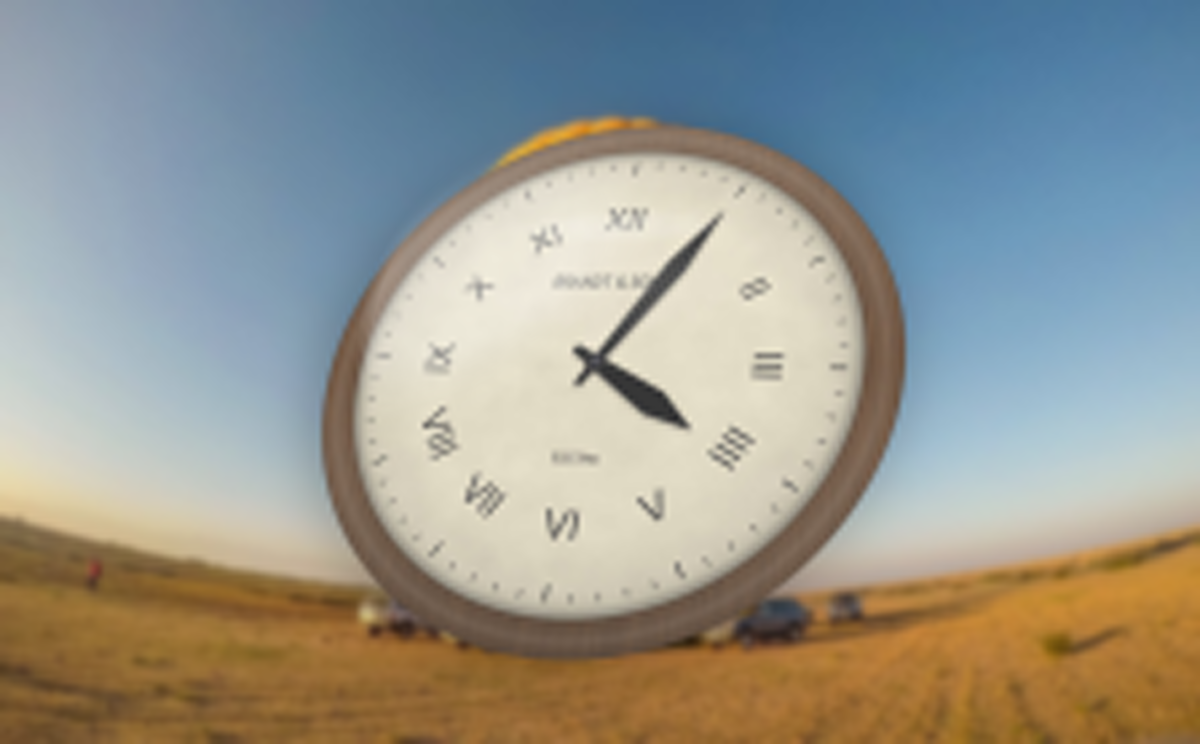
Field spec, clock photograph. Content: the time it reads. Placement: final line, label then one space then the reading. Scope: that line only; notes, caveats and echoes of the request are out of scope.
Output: 4:05
